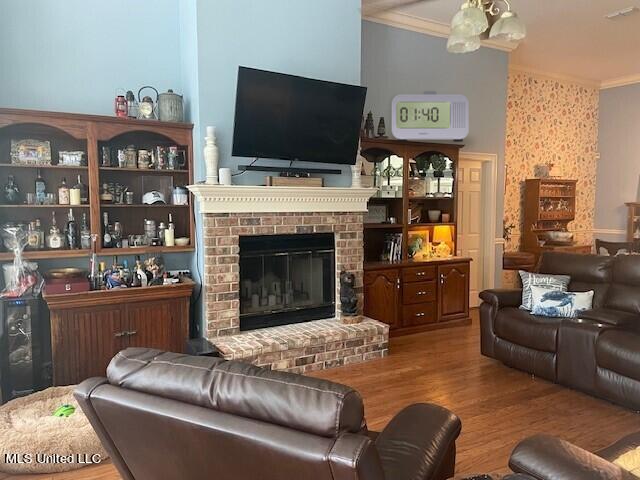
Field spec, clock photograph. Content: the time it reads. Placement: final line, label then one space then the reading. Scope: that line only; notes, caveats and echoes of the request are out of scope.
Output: 1:40
